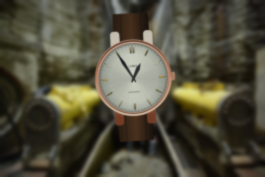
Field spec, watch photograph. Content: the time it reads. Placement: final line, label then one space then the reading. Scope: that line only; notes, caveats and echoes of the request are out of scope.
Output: 12:55
